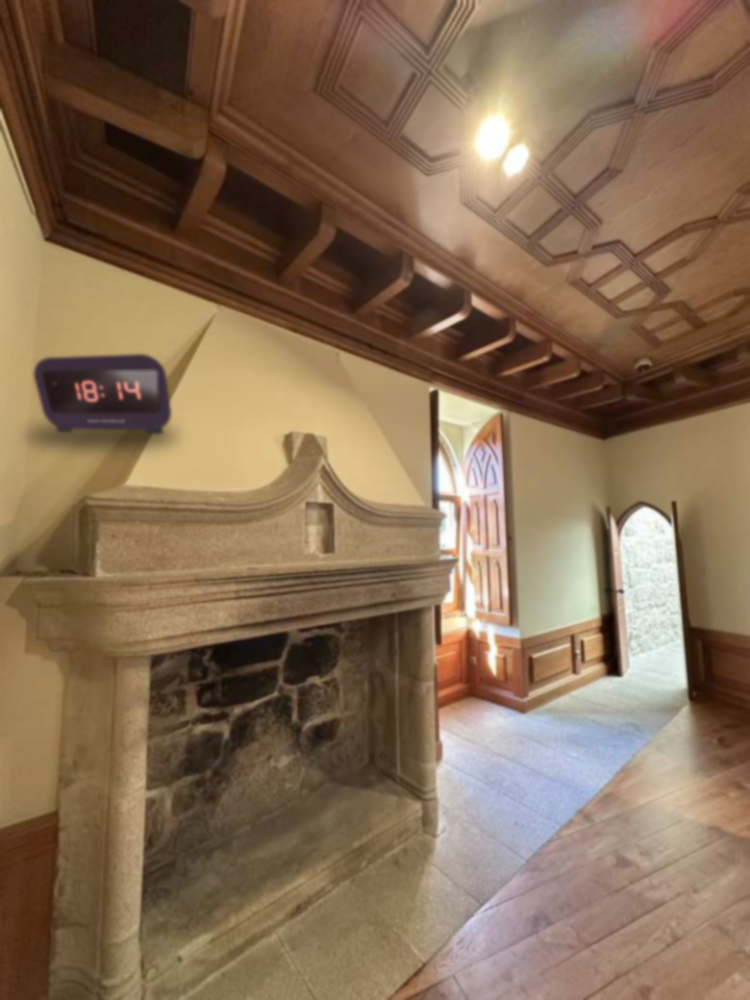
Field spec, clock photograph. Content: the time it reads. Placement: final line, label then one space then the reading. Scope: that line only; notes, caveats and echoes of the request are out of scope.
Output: 18:14
